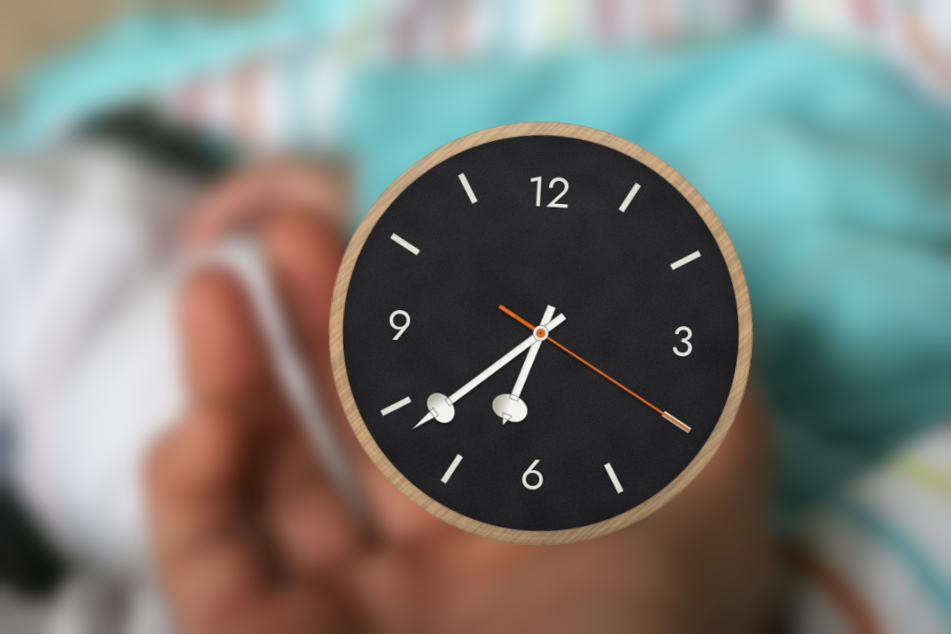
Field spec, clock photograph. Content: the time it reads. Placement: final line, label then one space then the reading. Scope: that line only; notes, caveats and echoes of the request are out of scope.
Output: 6:38:20
